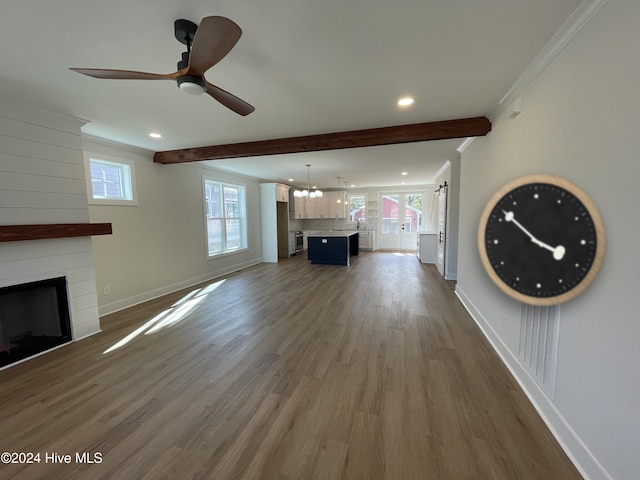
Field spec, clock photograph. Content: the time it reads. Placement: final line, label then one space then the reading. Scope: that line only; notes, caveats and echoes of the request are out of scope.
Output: 3:52
